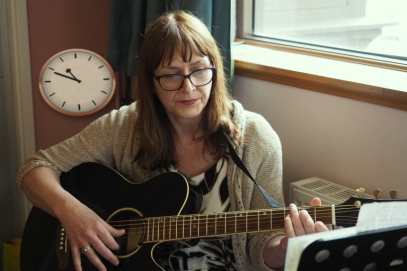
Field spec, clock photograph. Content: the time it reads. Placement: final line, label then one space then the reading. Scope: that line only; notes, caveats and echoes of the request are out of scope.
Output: 10:49
